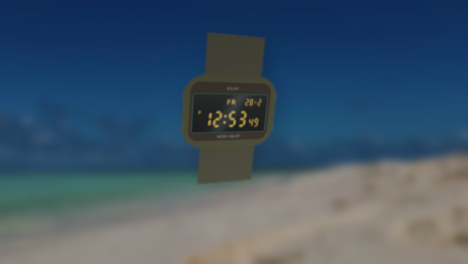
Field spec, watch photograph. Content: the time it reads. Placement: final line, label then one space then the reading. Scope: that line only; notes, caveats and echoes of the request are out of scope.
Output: 12:53
